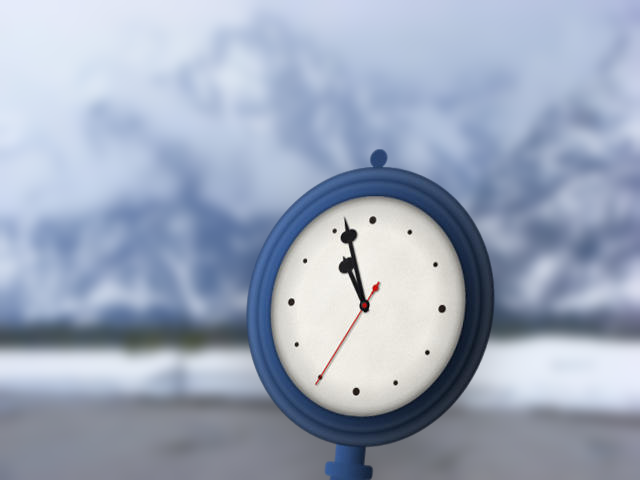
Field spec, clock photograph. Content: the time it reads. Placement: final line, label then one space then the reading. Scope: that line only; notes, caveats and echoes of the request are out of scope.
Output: 10:56:35
